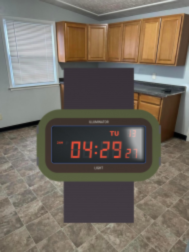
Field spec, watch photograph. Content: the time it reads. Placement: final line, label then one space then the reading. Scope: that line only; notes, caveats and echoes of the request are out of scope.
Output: 4:29:27
